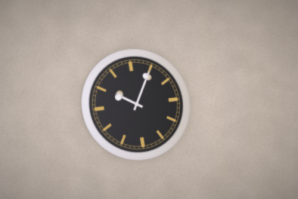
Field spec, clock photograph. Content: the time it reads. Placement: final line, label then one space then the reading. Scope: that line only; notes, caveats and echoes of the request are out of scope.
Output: 10:05
